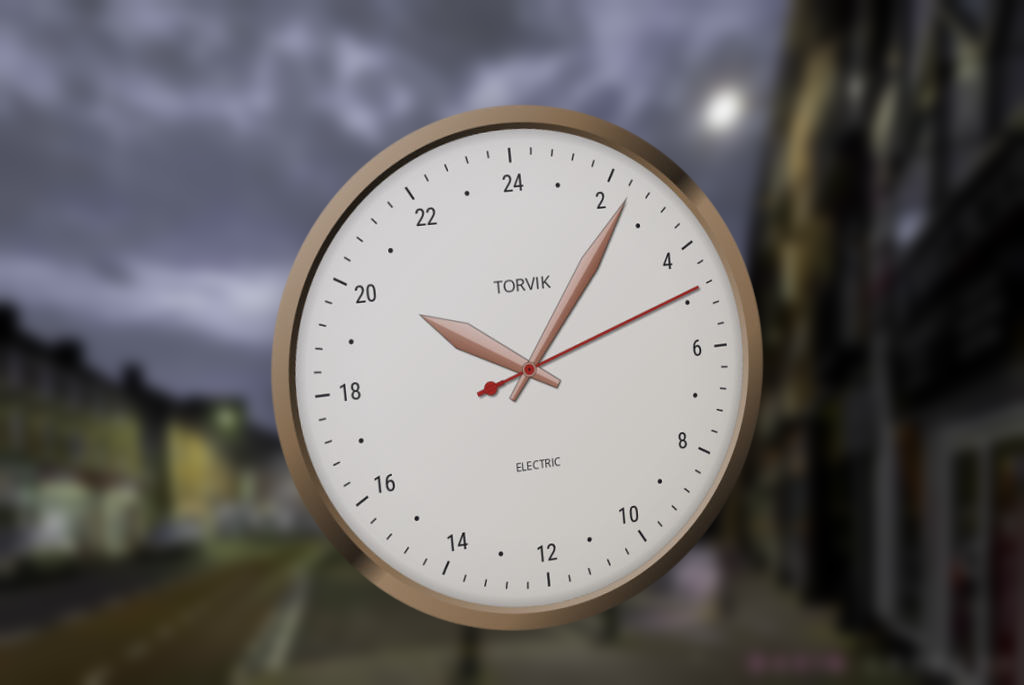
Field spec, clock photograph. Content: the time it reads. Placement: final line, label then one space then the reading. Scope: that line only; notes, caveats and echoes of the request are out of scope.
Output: 20:06:12
